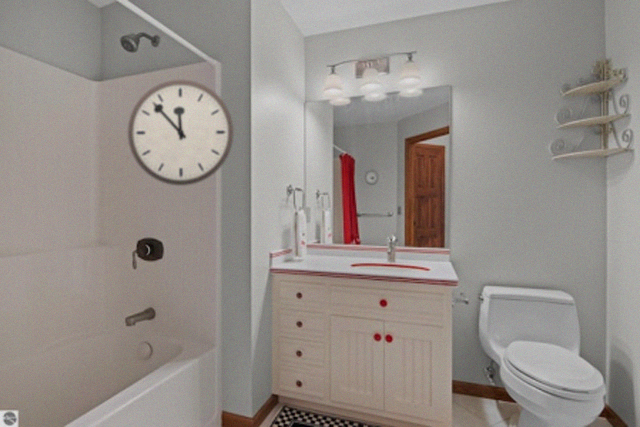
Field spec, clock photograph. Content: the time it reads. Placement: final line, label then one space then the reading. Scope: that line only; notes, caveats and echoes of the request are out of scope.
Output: 11:53
